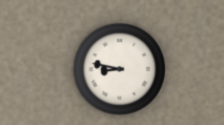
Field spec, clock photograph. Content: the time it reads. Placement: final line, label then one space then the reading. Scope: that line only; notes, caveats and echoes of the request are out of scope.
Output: 8:47
